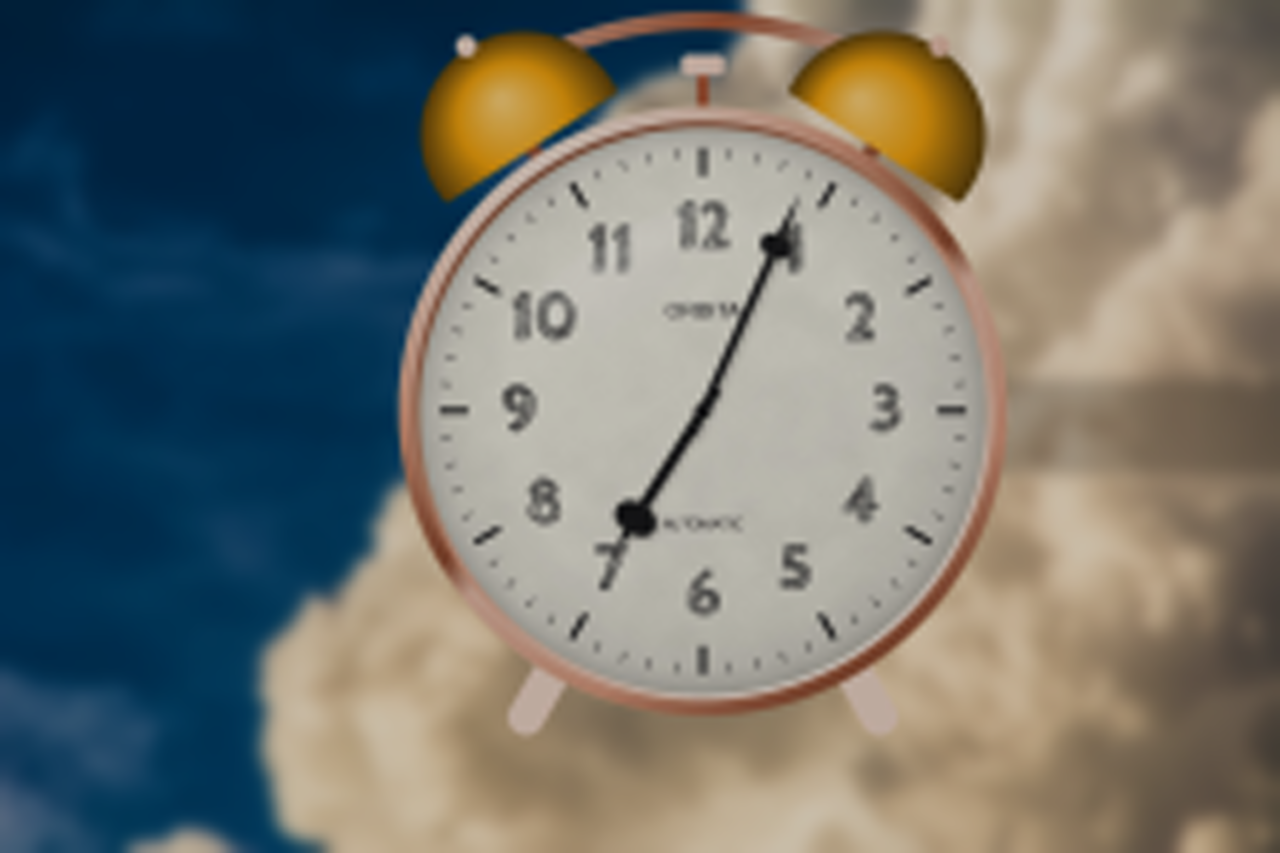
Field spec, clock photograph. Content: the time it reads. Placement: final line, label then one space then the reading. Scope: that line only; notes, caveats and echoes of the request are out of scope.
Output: 7:04
